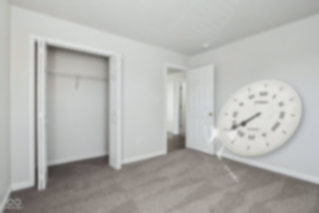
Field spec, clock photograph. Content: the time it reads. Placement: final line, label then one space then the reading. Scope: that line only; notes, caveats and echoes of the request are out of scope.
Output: 7:39
